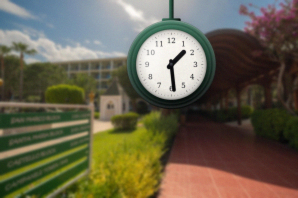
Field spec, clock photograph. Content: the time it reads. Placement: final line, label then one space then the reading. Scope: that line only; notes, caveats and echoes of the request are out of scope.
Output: 1:29
